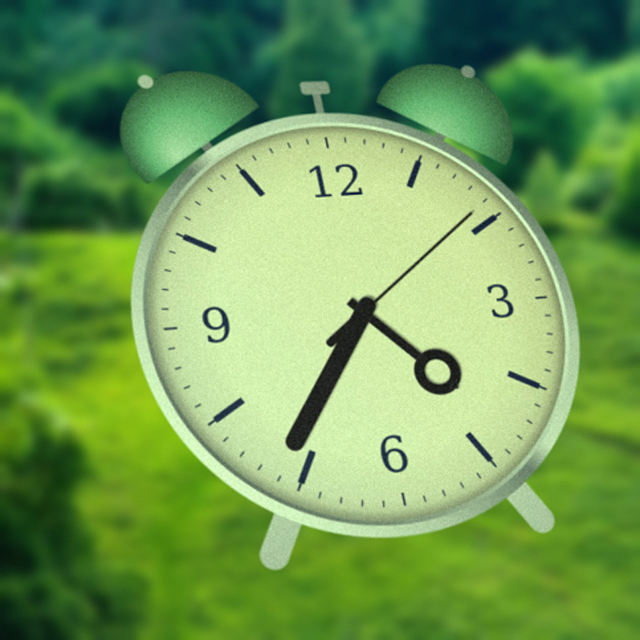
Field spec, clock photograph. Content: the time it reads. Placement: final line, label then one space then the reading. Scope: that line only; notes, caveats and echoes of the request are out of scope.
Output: 4:36:09
